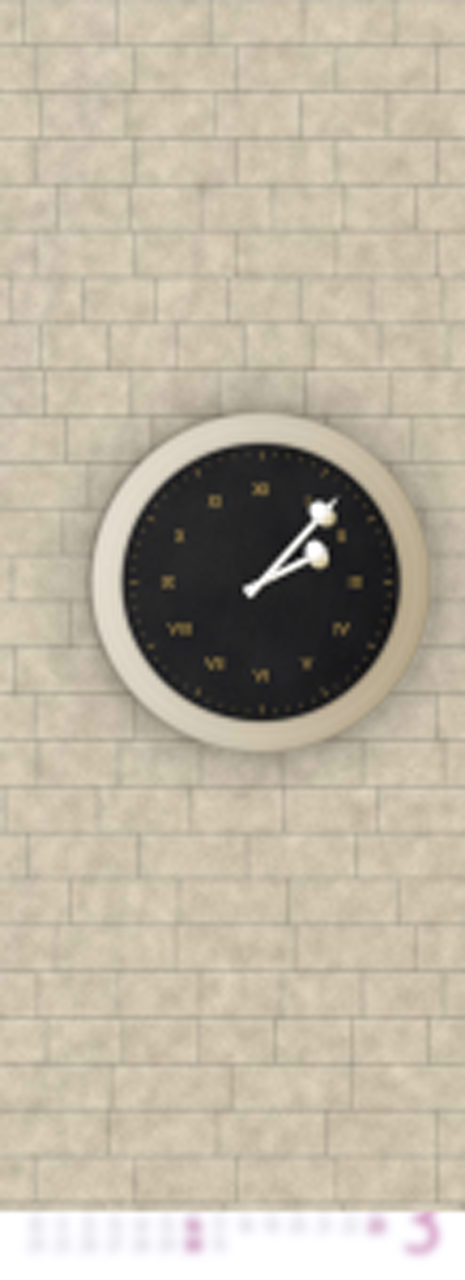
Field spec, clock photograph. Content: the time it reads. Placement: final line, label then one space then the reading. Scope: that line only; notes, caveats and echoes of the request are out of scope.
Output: 2:07
